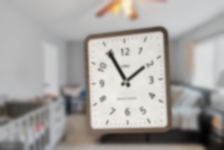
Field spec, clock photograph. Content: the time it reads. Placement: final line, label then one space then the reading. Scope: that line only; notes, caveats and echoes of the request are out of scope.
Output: 1:55
